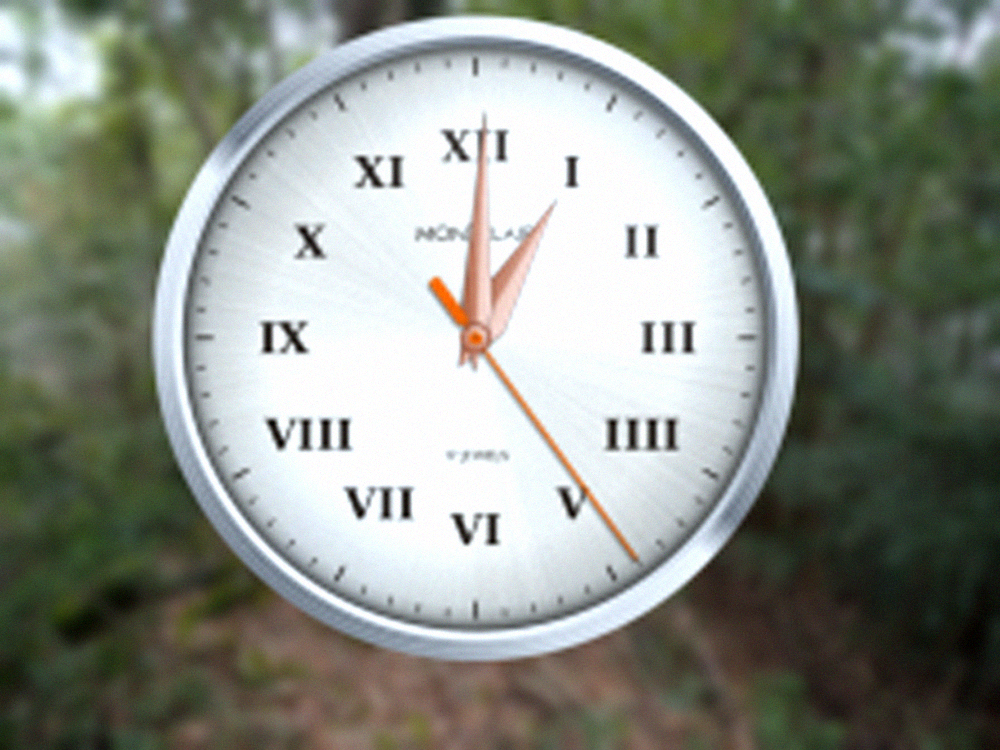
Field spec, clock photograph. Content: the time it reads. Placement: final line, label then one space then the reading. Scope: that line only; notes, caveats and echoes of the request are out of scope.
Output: 1:00:24
